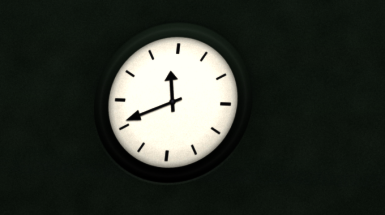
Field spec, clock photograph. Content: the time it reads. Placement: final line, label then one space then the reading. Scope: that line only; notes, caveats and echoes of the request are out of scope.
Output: 11:41
